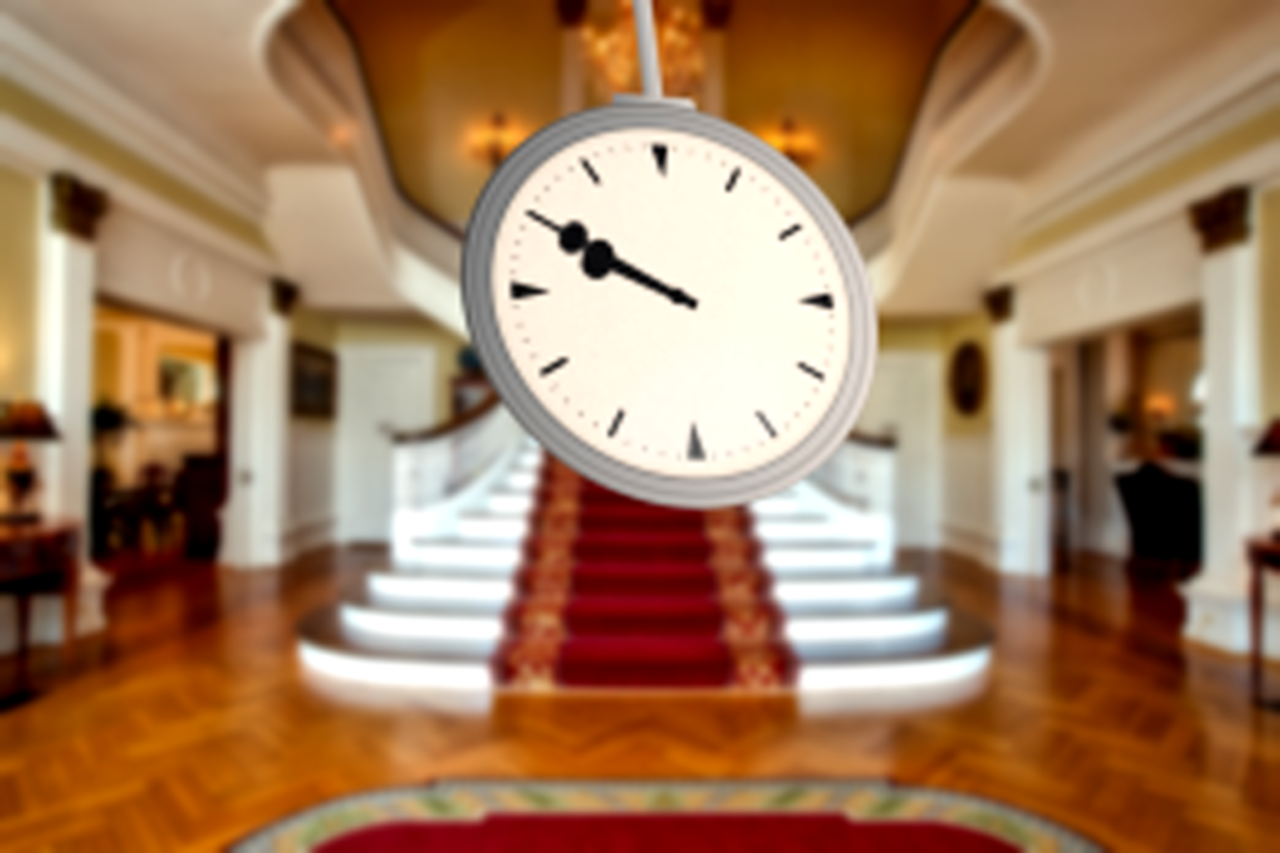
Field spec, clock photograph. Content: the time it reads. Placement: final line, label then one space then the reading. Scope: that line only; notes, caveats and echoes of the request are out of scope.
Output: 9:50
